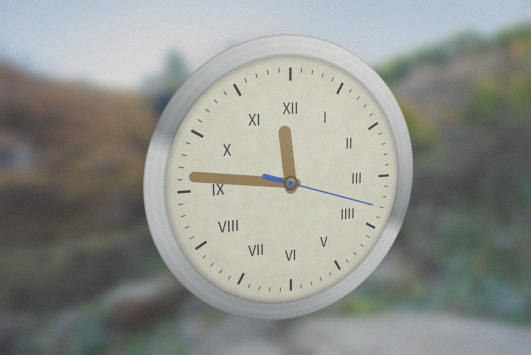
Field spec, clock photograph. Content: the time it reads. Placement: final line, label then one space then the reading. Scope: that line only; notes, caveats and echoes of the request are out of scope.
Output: 11:46:18
